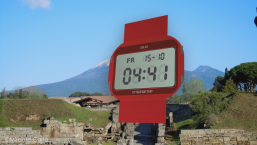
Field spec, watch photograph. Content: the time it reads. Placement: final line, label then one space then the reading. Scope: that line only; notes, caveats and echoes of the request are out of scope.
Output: 4:41
